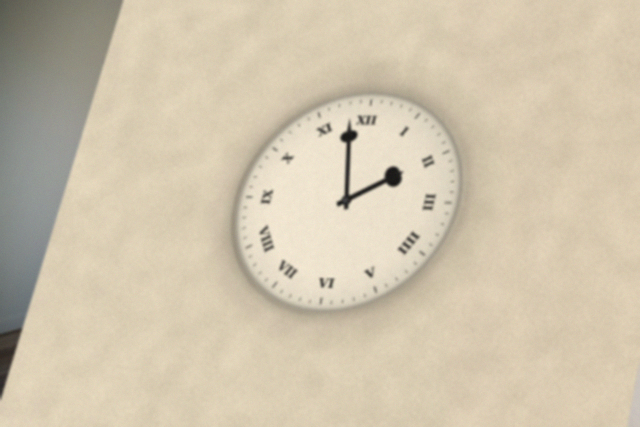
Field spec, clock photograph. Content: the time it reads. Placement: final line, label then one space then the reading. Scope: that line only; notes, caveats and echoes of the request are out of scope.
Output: 1:58
